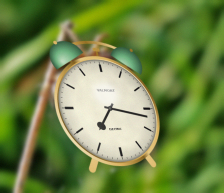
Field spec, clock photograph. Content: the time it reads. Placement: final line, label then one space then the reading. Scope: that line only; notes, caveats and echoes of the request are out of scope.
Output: 7:17
